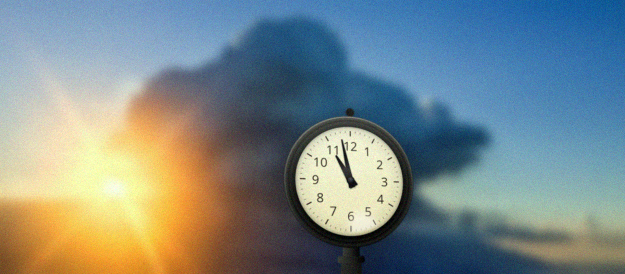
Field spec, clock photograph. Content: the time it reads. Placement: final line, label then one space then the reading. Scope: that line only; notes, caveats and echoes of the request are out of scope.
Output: 10:58
